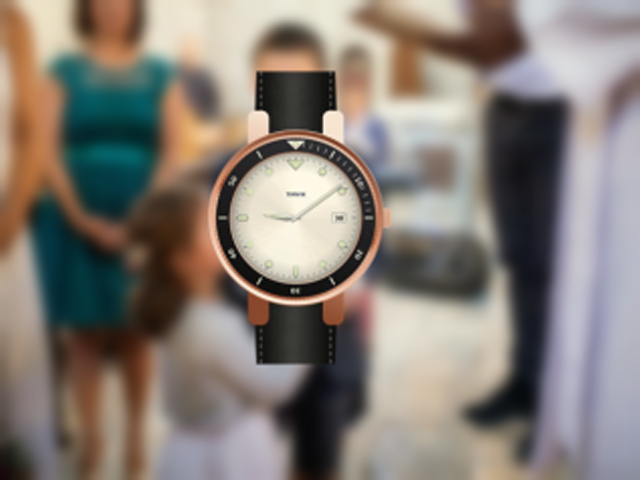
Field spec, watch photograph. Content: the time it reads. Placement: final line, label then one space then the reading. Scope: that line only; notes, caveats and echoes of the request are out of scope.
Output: 9:09
